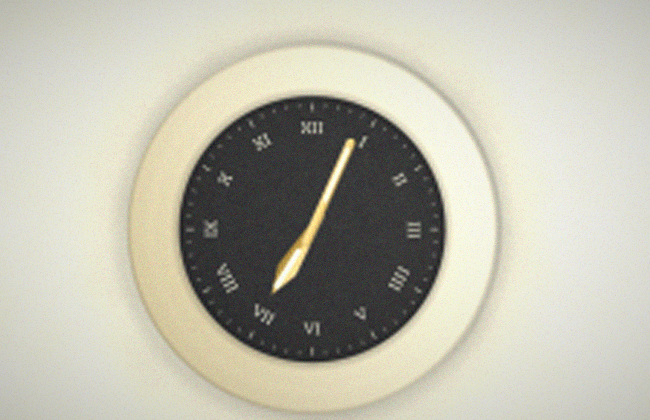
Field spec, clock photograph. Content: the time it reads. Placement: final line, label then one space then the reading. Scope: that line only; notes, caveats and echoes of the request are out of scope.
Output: 7:04
